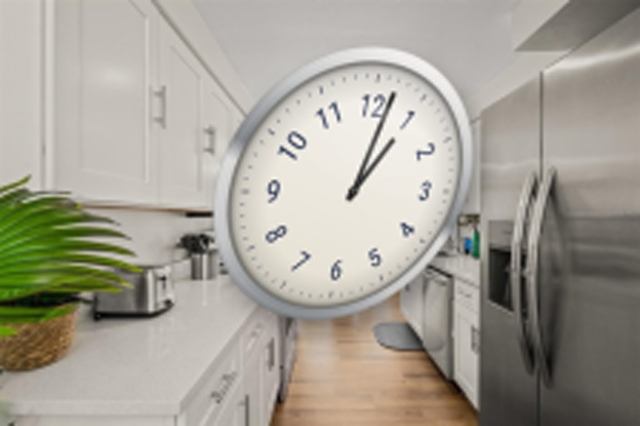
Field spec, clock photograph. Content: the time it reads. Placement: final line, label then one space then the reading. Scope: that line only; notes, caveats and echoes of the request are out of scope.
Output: 1:02
